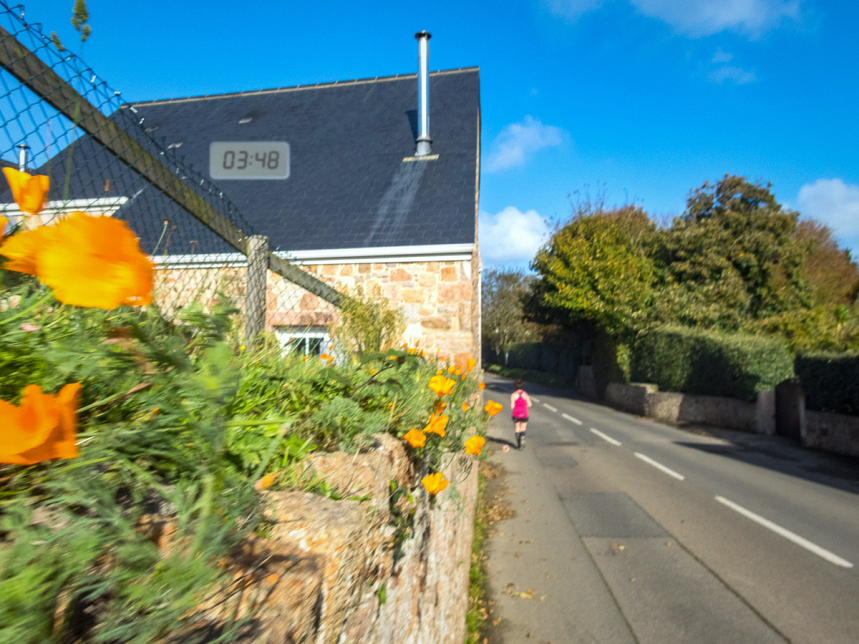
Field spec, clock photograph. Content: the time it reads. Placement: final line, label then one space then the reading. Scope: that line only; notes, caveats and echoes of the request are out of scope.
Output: 3:48
